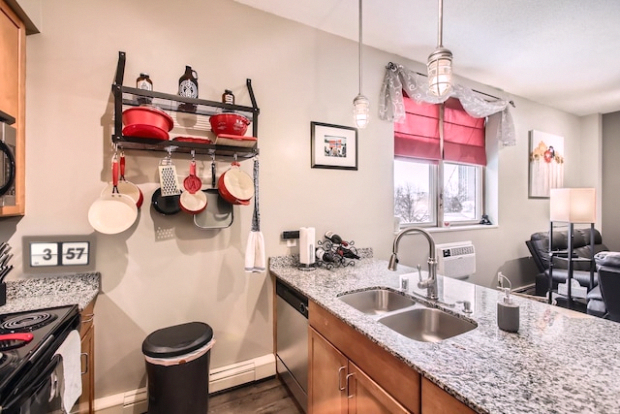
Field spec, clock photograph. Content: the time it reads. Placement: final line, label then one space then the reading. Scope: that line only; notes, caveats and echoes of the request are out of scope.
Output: 3:57
